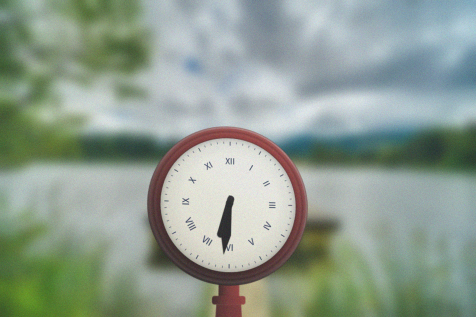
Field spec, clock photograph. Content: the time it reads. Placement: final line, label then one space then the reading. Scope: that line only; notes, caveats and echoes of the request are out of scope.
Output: 6:31
